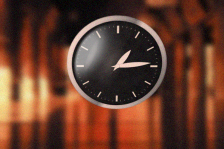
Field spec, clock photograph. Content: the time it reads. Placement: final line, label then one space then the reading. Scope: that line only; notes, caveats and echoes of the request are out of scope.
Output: 1:14
